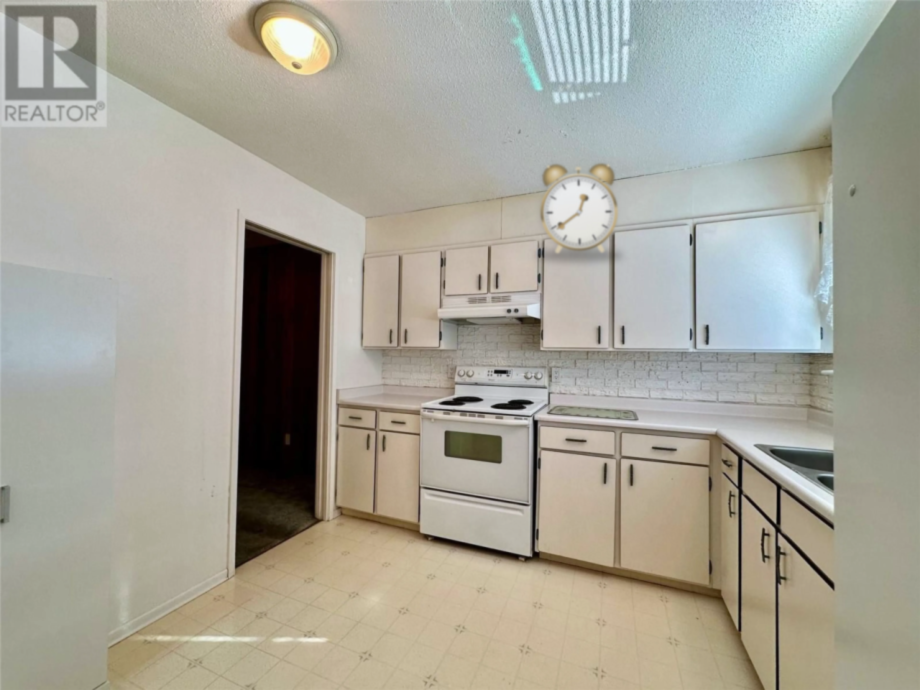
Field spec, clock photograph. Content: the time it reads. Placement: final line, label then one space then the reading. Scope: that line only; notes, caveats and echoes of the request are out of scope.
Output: 12:39
